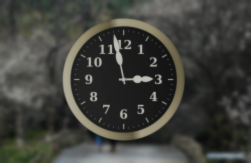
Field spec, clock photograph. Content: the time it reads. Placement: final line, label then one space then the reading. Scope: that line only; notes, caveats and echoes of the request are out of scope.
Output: 2:58
